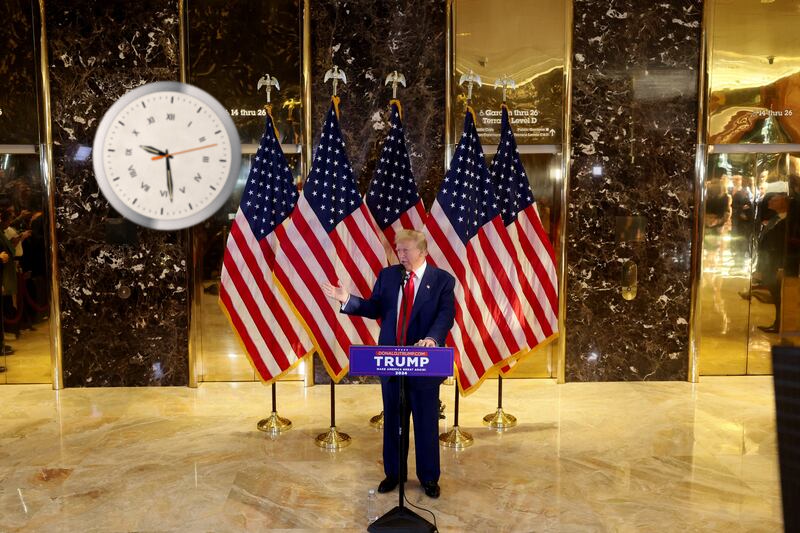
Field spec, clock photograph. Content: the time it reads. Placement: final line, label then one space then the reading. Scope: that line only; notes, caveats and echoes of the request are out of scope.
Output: 9:28:12
